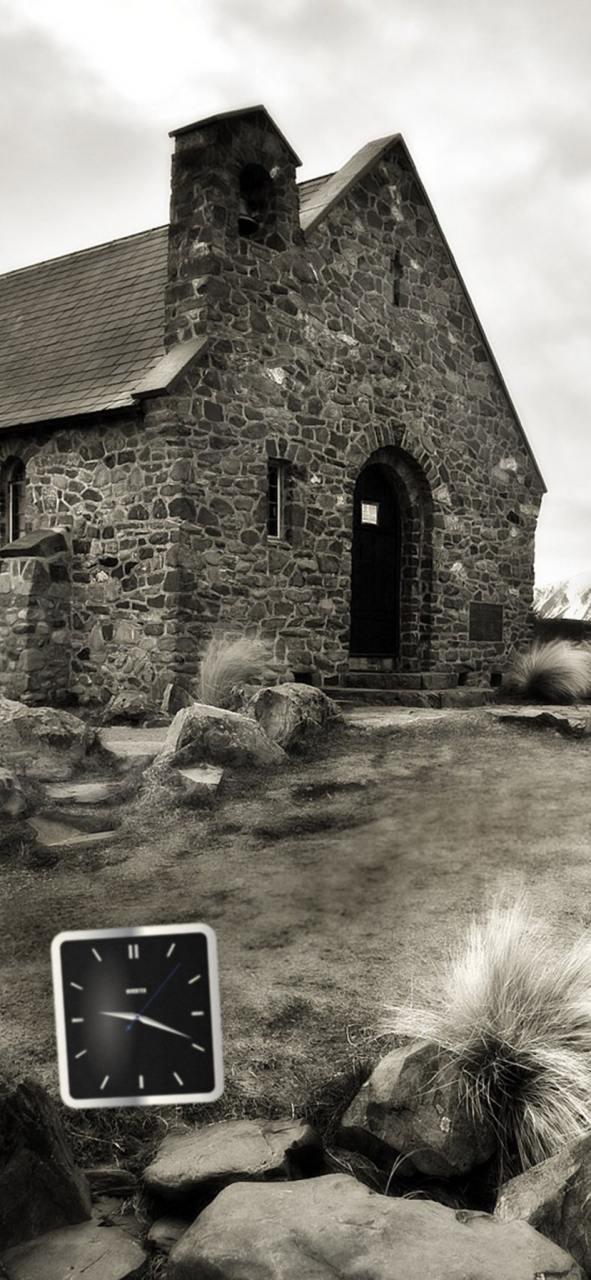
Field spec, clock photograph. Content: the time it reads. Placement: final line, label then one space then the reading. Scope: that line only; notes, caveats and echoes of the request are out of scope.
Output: 9:19:07
